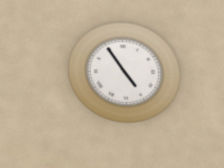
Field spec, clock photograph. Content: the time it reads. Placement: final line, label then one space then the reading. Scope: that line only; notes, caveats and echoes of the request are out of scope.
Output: 4:55
